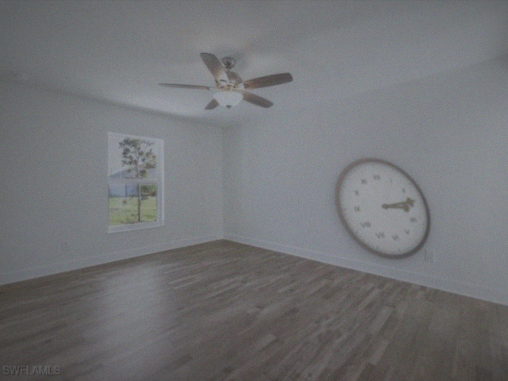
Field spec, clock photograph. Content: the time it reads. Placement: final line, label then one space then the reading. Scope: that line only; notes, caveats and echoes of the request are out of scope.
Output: 3:14
